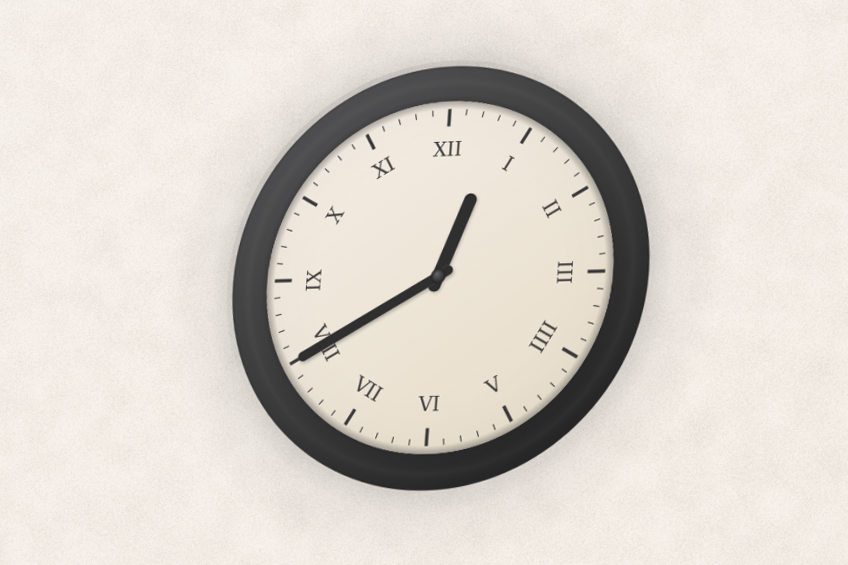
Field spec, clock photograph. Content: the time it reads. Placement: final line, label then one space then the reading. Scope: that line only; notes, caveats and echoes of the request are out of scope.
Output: 12:40
